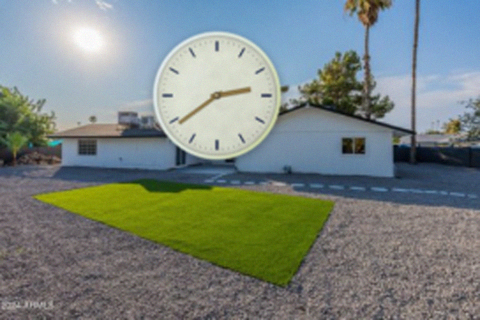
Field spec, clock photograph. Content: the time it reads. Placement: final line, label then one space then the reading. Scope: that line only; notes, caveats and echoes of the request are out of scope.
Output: 2:39
